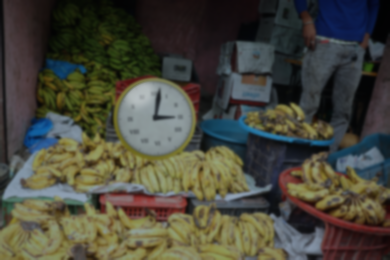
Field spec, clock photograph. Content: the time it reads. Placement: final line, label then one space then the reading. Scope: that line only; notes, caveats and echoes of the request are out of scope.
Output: 3:02
